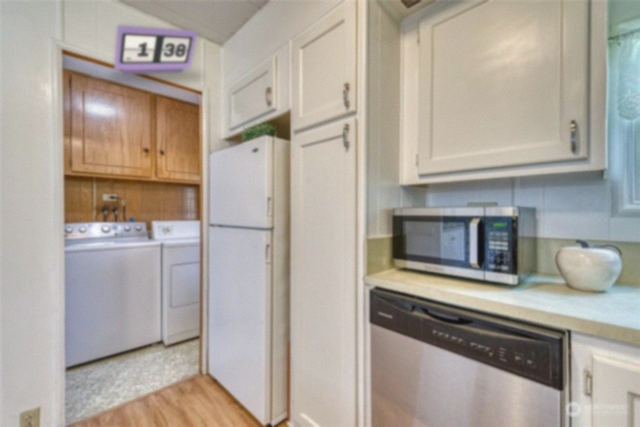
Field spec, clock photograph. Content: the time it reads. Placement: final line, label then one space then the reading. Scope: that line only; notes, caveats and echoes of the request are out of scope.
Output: 1:38
